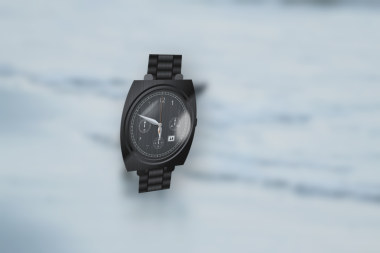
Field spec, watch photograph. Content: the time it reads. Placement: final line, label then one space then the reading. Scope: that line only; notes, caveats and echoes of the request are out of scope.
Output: 5:49
